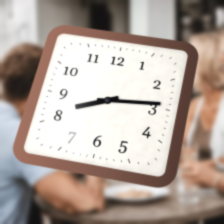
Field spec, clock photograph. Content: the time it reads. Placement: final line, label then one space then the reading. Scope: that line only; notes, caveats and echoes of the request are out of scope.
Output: 8:14
